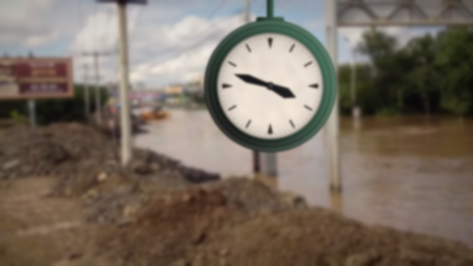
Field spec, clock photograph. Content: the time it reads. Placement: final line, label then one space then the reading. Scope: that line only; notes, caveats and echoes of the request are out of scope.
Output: 3:48
